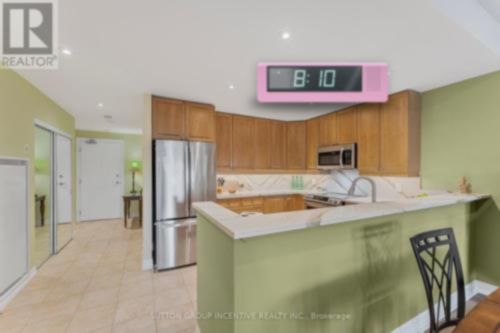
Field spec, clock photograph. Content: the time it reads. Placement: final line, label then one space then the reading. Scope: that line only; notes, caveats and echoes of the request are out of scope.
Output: 8:10
